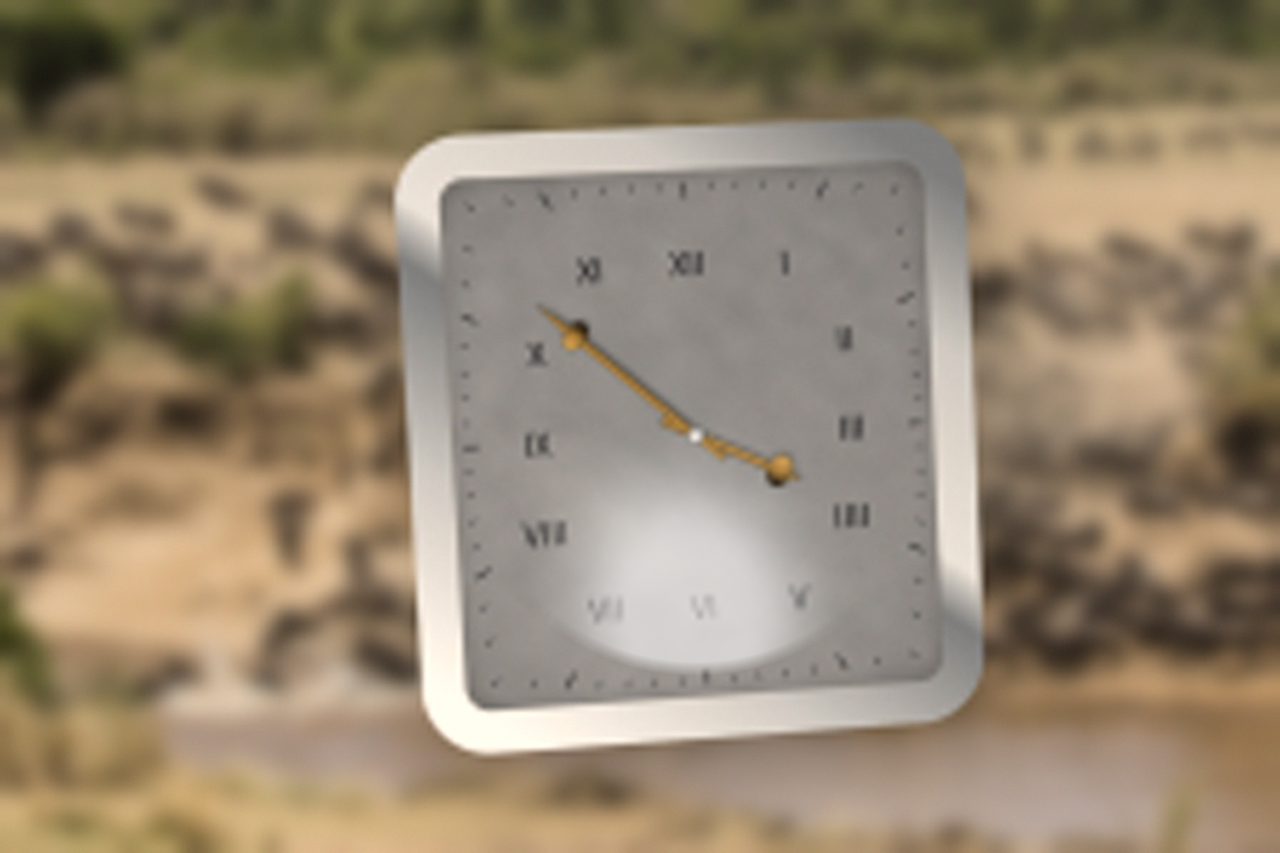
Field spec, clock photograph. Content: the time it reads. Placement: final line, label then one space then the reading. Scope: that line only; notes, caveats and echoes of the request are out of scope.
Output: 3:52
